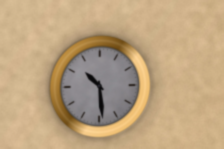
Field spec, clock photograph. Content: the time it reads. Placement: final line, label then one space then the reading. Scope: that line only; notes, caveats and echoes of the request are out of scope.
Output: 10:29
